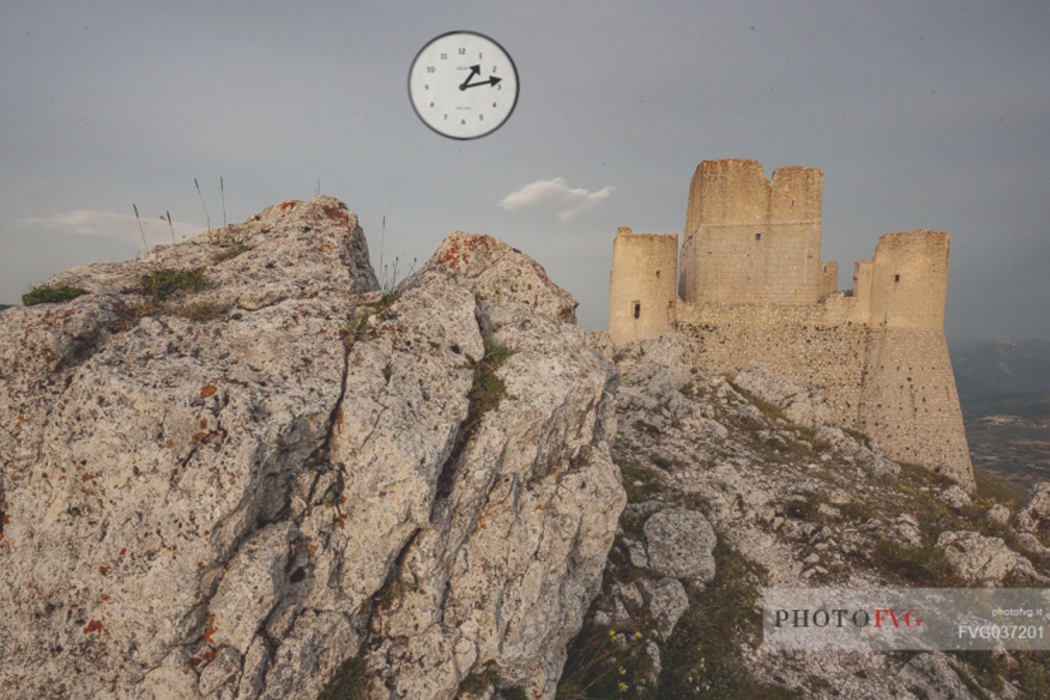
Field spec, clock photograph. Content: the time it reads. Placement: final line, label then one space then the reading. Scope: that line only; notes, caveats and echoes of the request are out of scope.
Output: 1:13
